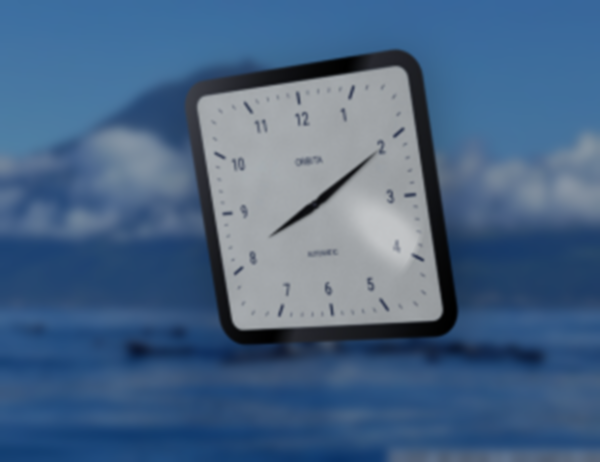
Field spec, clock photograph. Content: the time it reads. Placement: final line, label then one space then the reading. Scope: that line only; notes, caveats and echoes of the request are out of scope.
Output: 8:10
